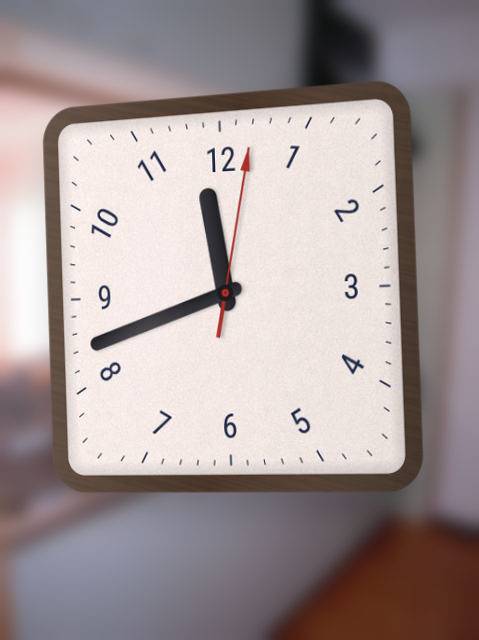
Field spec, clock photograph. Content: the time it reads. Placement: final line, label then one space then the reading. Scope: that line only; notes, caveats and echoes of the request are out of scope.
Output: 11:42:02
